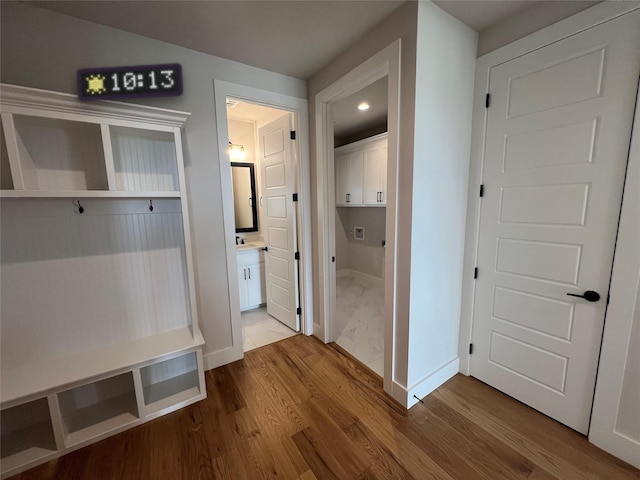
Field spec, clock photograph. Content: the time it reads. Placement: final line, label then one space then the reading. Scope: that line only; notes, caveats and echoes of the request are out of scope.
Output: 10:13
